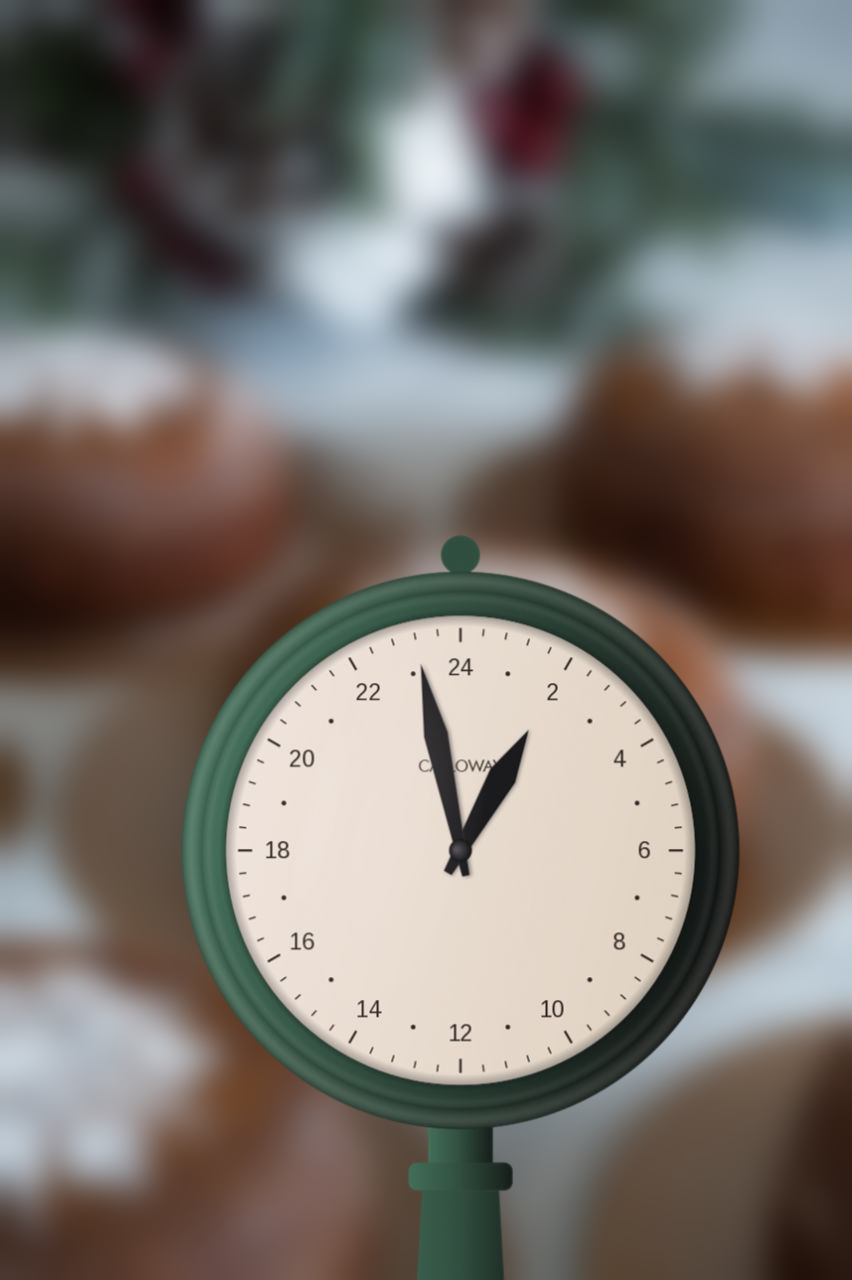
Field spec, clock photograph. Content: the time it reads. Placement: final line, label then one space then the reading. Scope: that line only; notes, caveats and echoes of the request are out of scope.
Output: 1:58
